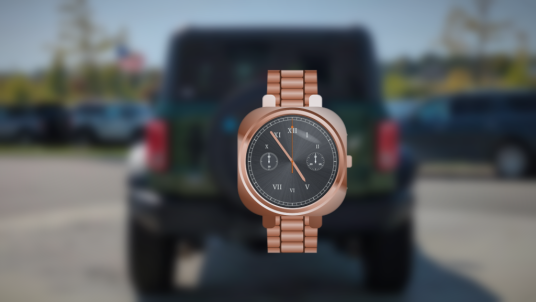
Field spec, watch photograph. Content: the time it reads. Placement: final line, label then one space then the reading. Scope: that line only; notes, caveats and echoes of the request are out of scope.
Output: 4:54
